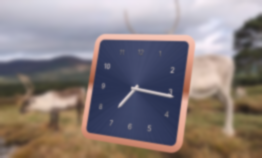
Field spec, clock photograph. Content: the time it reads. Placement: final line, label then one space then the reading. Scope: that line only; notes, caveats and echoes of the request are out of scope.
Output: 7:16
